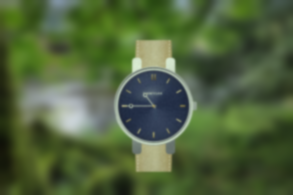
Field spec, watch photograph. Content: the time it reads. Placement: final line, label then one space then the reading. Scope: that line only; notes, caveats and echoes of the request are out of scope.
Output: 10:45
